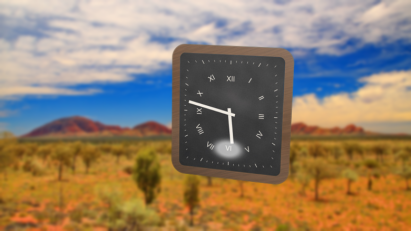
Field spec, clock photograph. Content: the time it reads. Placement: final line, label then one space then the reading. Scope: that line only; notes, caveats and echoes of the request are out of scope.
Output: 5:47
